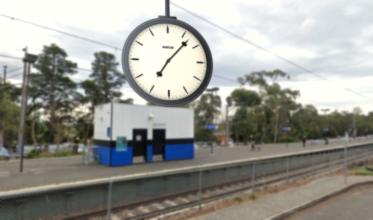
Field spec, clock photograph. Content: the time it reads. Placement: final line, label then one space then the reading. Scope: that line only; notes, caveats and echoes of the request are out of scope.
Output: 7:07
